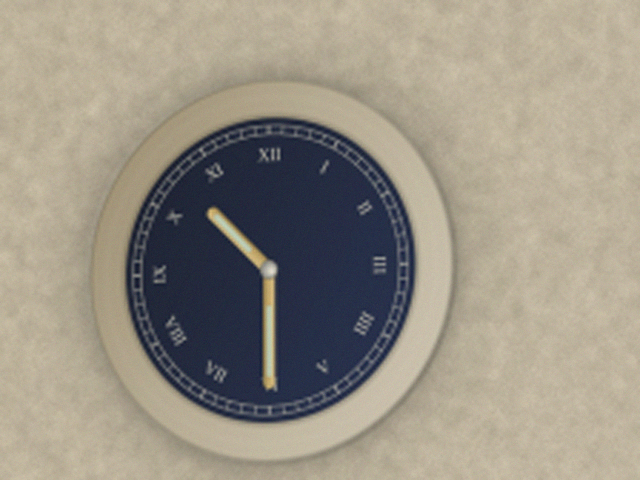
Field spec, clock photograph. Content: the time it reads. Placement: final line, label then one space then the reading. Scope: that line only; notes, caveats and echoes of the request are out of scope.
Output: 10:30
